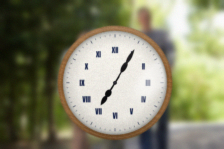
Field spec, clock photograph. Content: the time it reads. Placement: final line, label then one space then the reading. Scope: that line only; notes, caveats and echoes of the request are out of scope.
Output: 7:05
